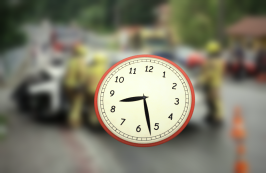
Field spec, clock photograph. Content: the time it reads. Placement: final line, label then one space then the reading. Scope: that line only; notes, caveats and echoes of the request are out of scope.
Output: 8:27
